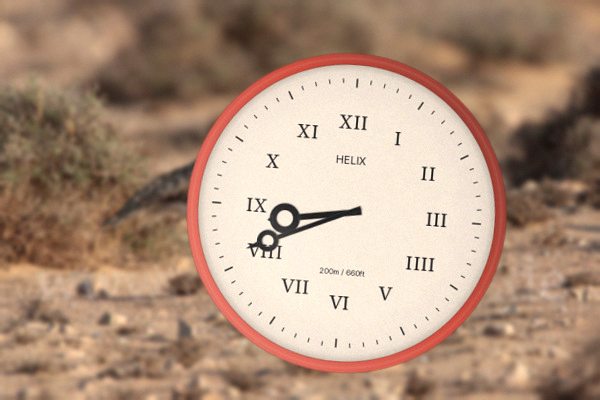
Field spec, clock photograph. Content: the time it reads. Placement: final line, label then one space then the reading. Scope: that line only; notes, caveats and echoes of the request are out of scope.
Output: 8:41
